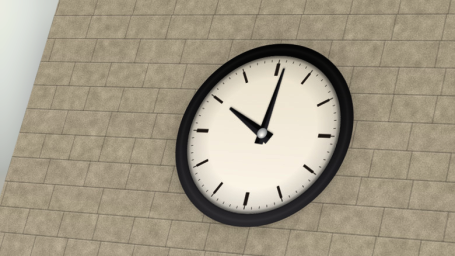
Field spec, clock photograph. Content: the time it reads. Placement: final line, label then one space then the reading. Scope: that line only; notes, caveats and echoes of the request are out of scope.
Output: 10:01
